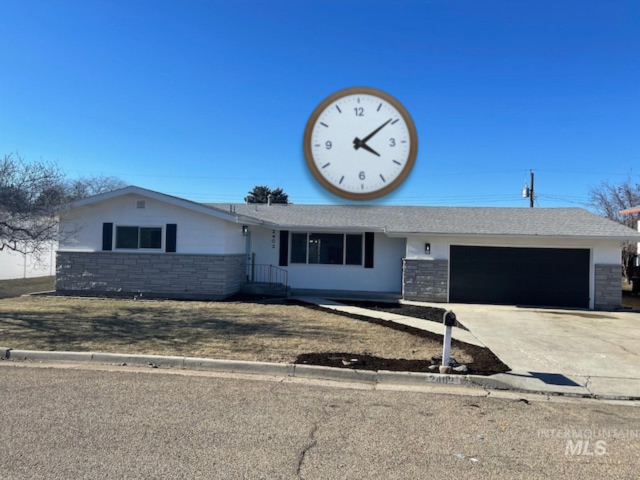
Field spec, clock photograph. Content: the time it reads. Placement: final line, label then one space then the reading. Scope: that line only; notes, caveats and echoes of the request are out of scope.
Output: 4:09
